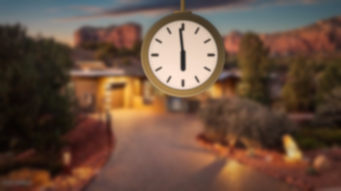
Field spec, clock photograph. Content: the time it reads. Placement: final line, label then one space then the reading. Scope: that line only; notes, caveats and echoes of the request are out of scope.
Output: 5:59
